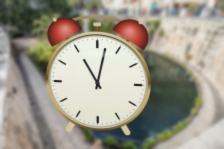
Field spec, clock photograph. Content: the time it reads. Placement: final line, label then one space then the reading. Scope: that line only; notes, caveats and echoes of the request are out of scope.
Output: 11:02
